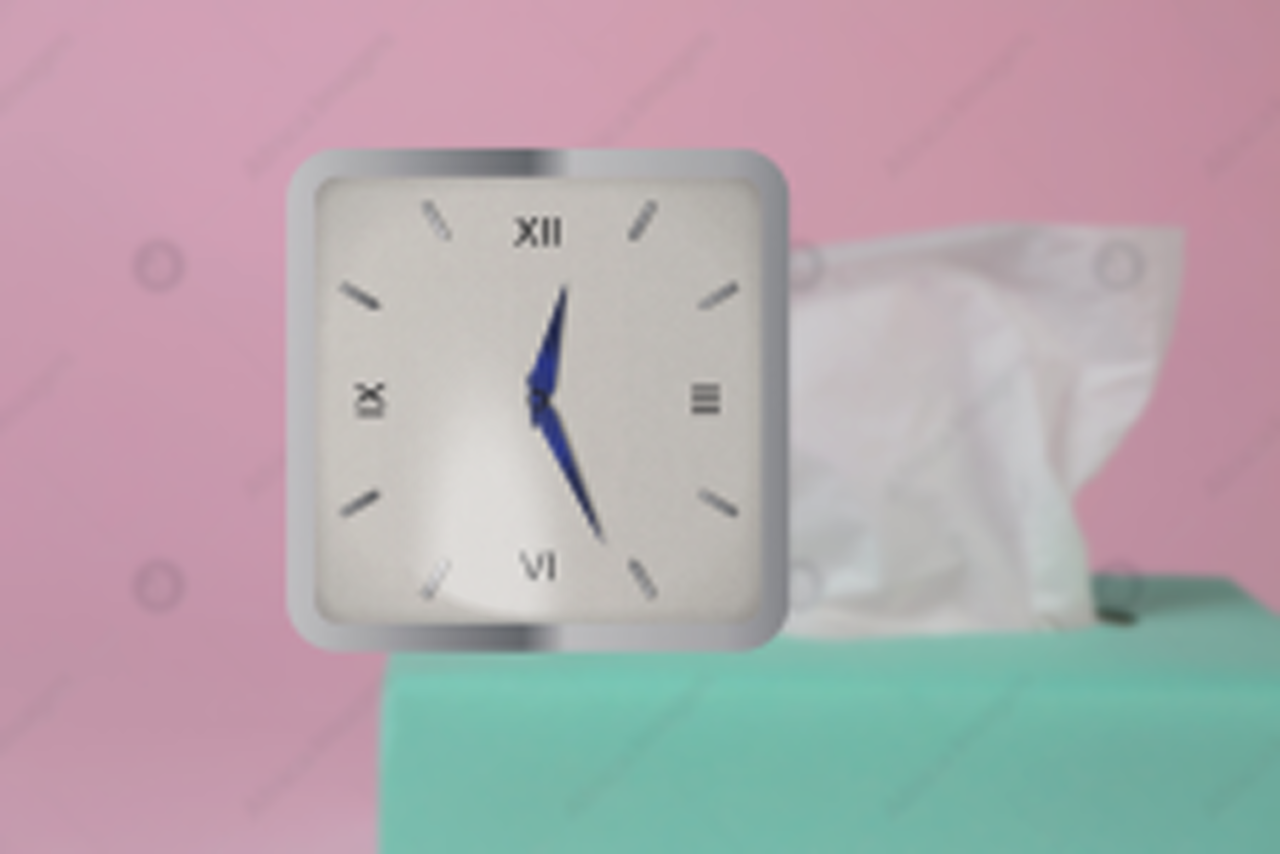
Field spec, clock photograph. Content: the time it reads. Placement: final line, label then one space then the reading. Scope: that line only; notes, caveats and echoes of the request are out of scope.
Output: 12:26
